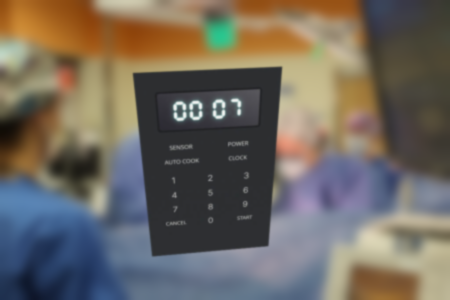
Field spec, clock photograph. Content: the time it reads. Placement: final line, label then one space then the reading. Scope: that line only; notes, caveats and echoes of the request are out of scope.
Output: 0:07
